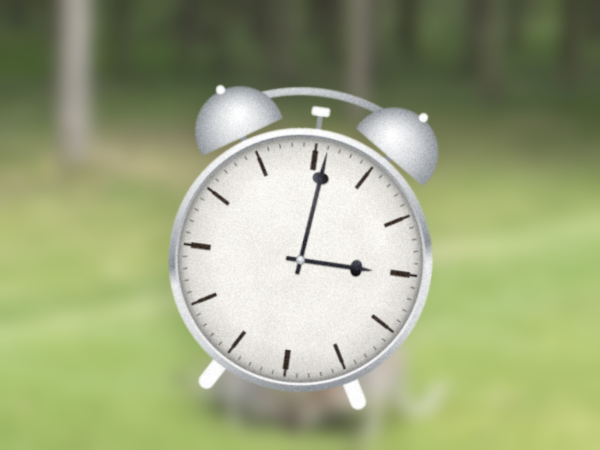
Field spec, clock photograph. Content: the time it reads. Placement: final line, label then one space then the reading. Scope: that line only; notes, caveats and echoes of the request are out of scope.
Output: 3:01
